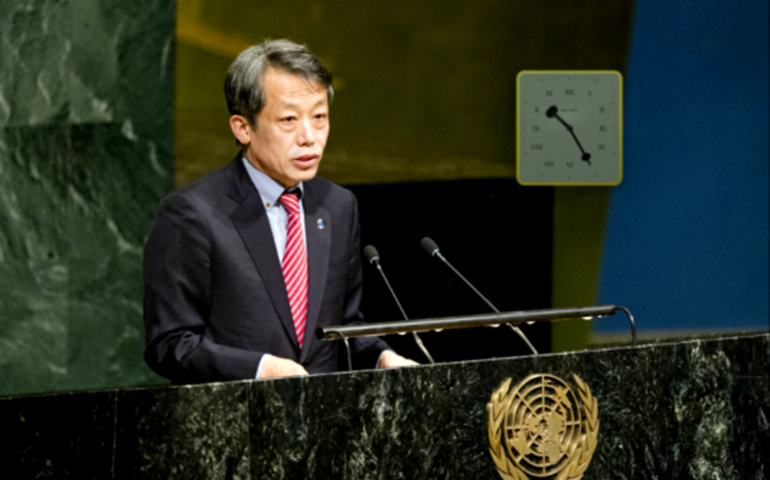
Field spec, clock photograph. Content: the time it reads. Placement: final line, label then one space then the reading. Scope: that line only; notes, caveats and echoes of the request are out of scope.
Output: 10:25
